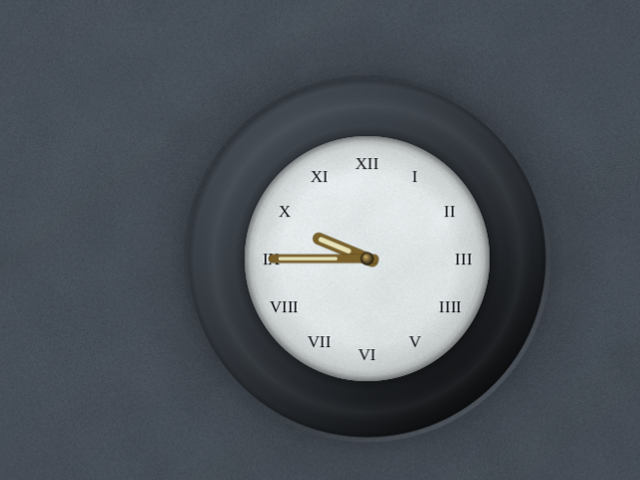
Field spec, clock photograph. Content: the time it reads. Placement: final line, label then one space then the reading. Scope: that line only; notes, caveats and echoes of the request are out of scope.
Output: 9:45
